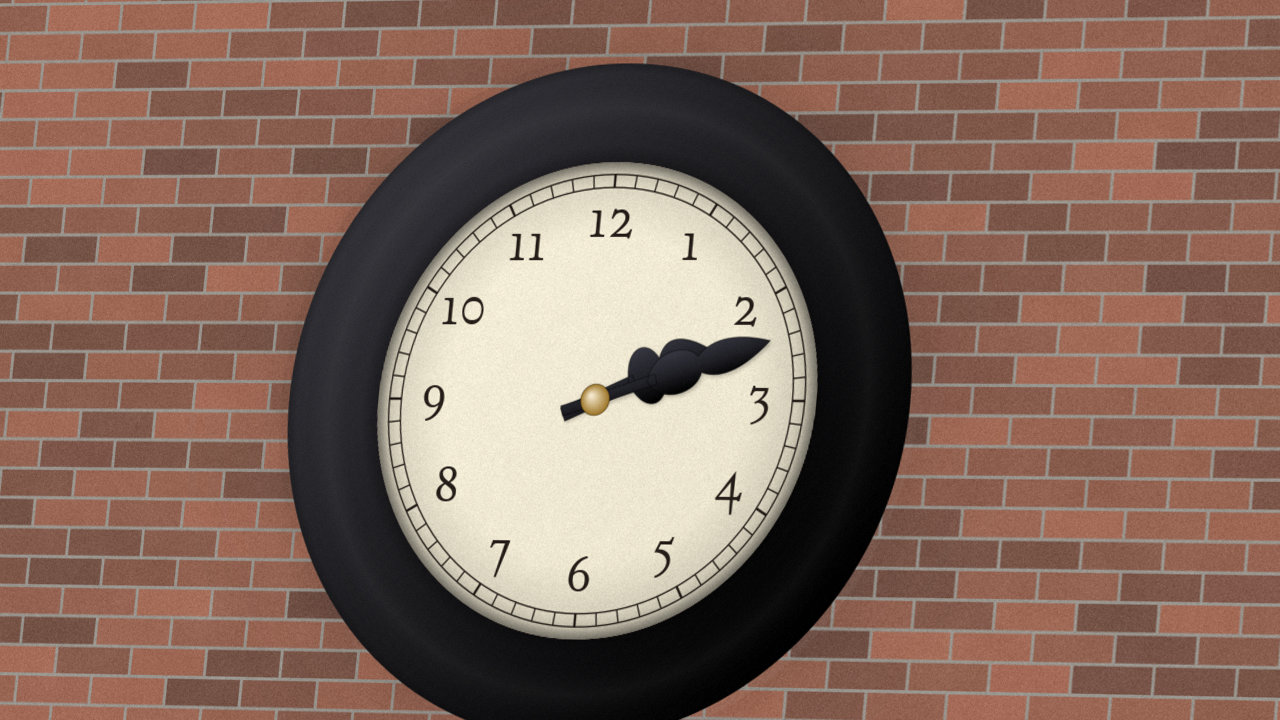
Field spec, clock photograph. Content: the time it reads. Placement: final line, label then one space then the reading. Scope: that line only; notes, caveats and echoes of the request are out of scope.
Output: 2:12
